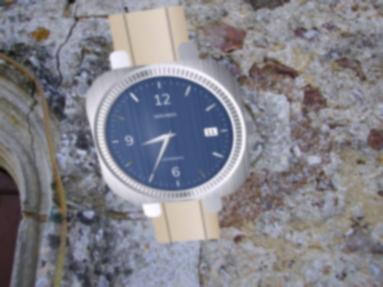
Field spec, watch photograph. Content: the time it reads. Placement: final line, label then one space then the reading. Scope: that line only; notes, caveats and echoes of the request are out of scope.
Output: 8:35
